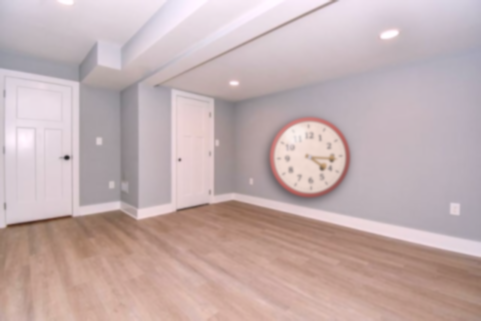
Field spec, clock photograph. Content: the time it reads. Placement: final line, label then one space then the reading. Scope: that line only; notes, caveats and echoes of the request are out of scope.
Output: 4:16
